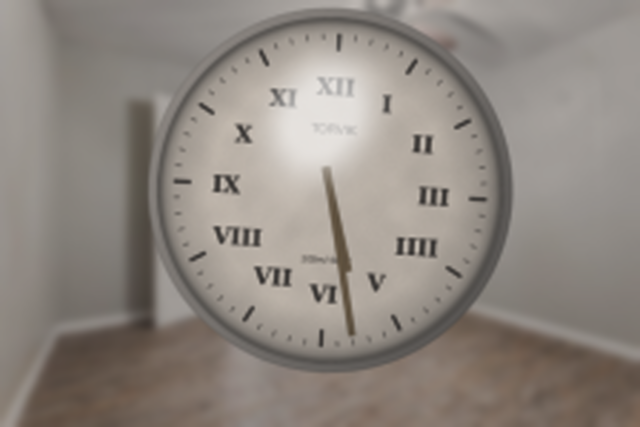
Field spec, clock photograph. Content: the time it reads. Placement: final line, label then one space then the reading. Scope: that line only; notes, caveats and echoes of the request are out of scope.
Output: 5:28
